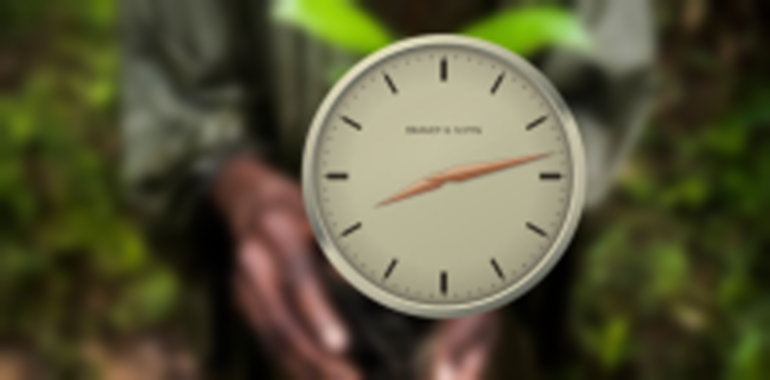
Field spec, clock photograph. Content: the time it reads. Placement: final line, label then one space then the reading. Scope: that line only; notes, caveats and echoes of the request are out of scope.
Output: 8:13
